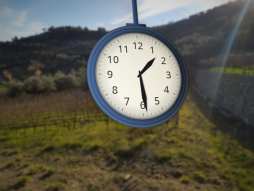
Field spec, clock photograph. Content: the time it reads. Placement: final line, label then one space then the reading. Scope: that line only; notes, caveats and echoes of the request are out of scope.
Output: 1:29
